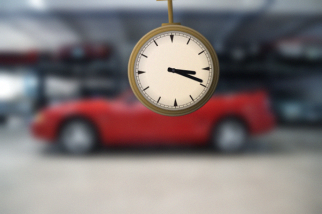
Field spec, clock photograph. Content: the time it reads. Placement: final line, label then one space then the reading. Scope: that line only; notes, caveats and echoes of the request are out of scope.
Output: 3:19
